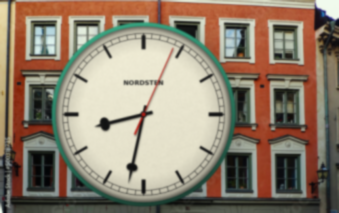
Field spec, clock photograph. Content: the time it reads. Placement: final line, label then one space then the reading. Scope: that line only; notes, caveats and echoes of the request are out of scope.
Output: 8:32:04
